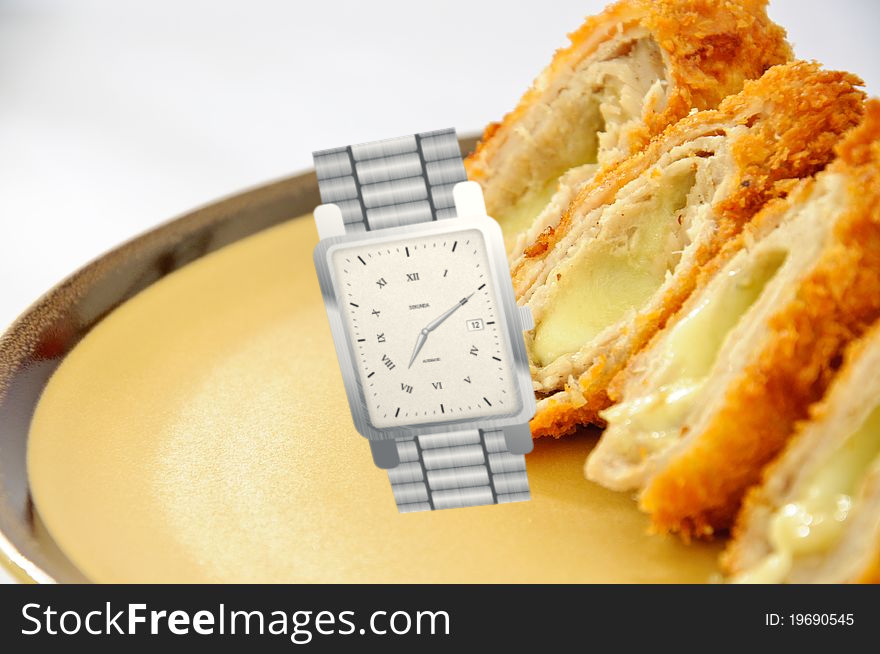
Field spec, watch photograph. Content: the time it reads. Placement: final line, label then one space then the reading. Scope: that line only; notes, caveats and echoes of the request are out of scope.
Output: 7:10
